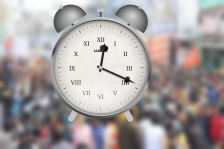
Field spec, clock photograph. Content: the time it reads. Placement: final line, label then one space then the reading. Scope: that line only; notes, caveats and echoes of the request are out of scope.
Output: 12:19
